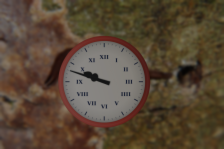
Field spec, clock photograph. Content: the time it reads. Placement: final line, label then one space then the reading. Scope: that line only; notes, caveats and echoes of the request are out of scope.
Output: 9:48
